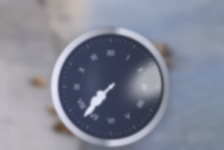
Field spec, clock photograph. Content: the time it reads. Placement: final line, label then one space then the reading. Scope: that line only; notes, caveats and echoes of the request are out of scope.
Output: 7:37
